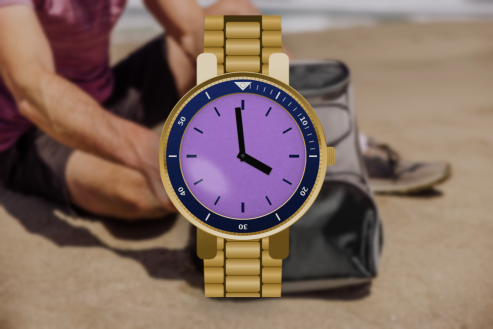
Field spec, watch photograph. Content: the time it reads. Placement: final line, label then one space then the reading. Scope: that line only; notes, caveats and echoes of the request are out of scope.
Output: 3:59
